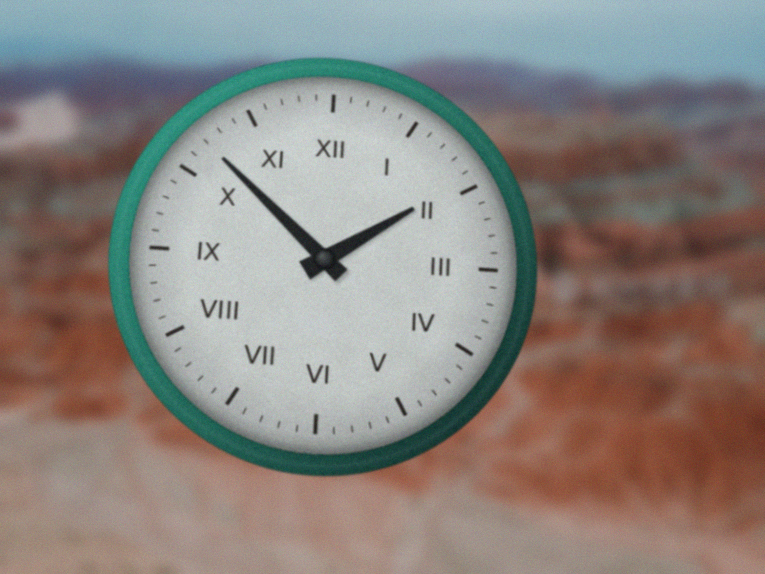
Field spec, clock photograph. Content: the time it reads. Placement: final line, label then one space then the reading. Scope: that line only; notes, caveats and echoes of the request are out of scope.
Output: 1:52
